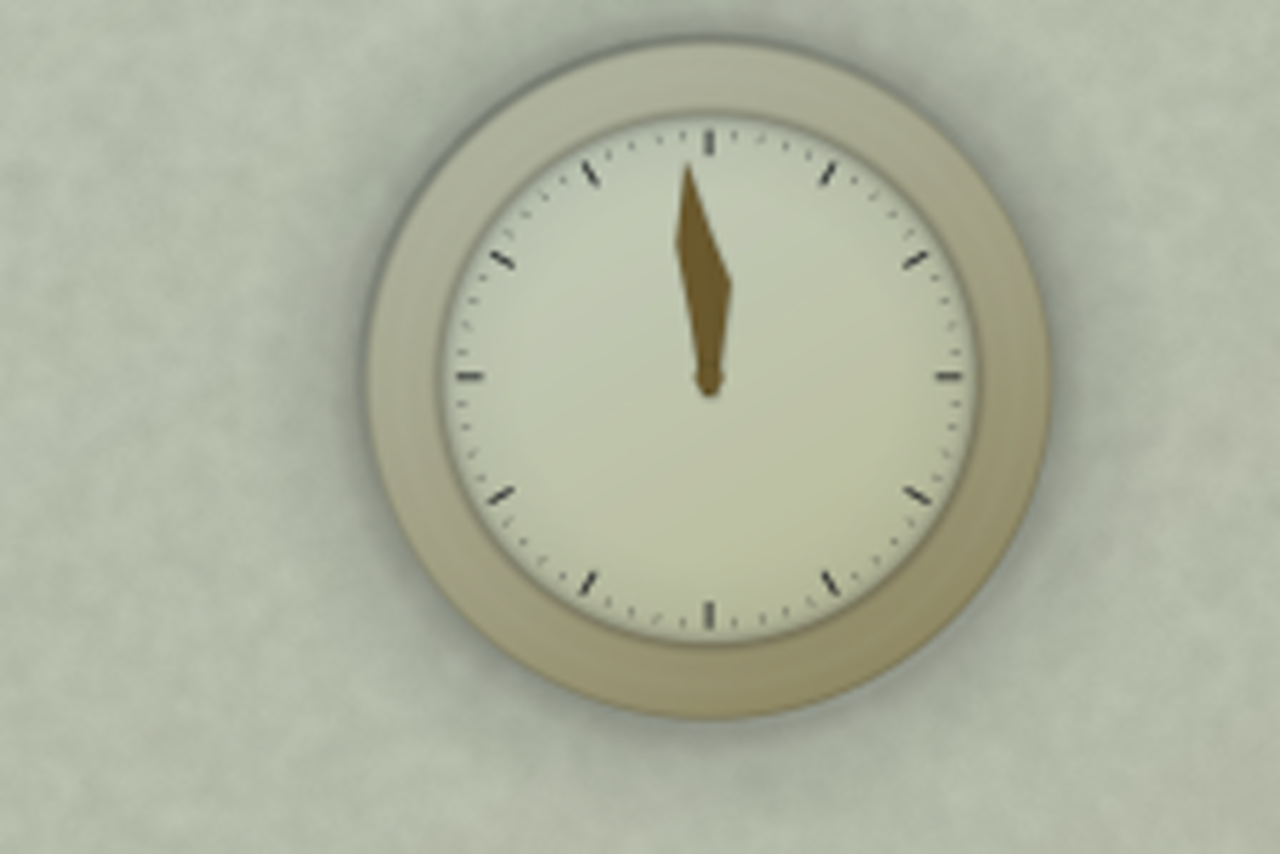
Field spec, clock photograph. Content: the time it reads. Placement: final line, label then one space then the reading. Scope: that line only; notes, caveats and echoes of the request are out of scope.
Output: 11:59
